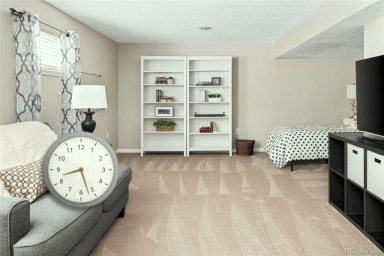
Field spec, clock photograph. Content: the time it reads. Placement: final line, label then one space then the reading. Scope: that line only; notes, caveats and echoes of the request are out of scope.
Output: 8:27
